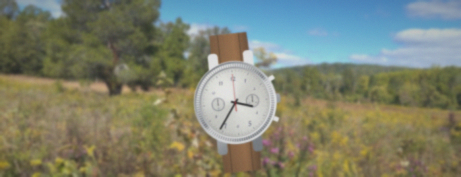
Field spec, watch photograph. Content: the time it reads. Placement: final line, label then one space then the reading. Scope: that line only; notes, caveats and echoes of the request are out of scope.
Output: 3:36
